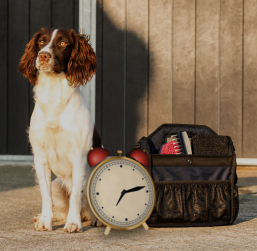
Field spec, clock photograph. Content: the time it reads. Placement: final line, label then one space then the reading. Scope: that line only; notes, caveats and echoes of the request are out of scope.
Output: 7:13
